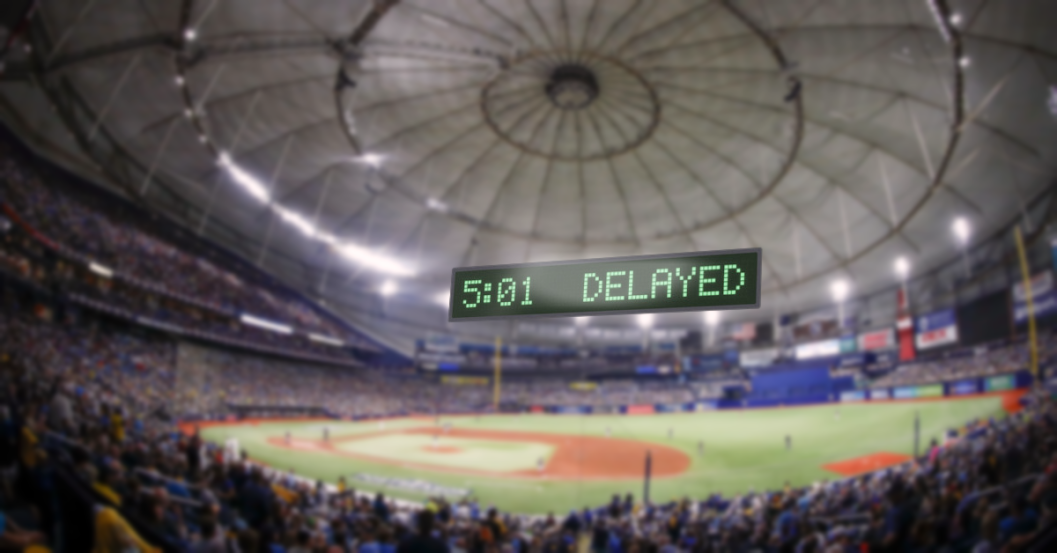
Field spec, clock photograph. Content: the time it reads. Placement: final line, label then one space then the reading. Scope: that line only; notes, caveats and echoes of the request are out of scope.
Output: 5:01
